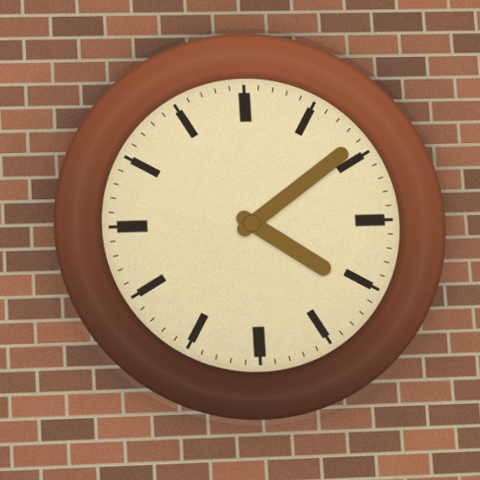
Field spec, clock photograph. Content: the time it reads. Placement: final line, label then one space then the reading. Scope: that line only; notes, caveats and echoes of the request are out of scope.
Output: 4:09
